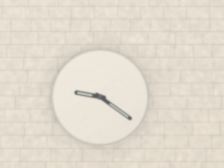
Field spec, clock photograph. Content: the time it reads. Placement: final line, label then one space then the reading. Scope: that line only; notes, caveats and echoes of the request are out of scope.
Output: 9:21
